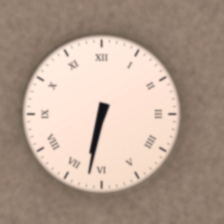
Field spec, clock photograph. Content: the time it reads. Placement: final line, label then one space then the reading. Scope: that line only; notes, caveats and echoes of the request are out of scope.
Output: 6:32
